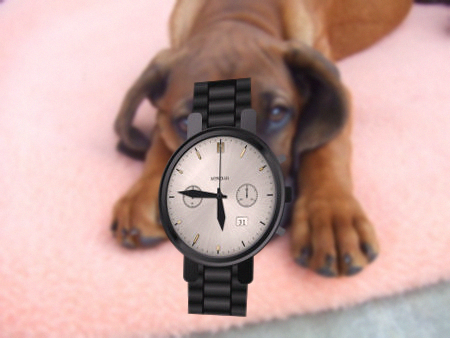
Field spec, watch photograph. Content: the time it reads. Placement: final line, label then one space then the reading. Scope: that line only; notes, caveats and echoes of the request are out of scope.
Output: 5:46
